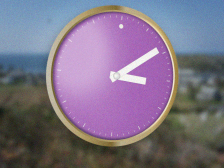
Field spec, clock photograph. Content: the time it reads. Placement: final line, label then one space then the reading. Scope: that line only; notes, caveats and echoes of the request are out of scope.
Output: 3:09
